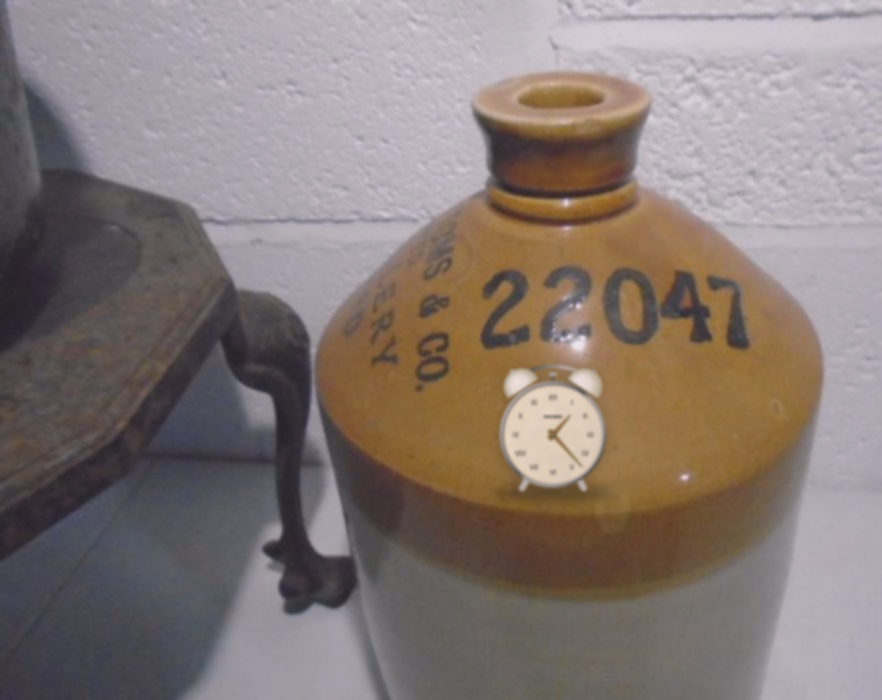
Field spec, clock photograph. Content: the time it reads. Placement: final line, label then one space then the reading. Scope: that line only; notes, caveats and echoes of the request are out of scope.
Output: 1:23
